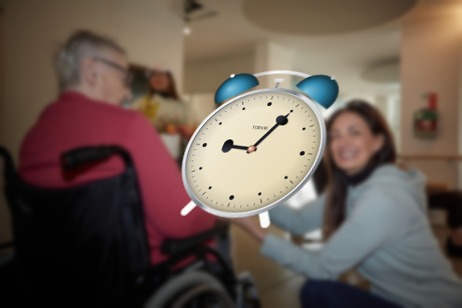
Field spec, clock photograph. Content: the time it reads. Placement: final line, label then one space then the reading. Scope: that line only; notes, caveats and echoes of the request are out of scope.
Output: 9:05
